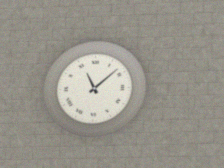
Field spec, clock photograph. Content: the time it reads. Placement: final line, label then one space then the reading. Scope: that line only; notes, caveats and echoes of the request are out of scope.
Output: 11:08
